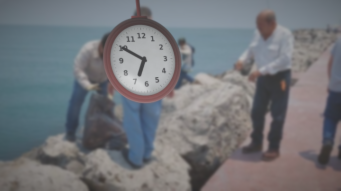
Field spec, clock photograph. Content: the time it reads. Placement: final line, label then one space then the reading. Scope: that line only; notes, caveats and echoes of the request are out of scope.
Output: 6:50
